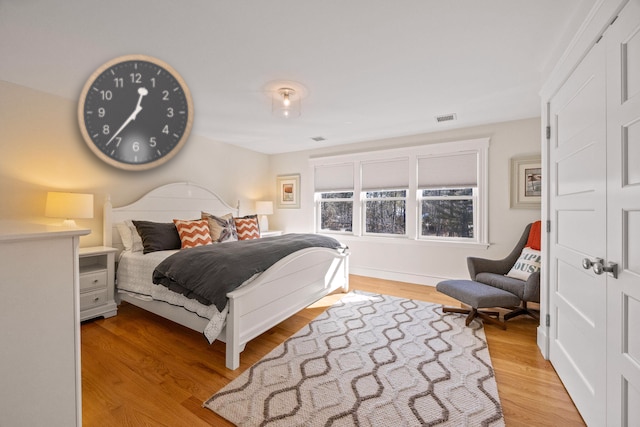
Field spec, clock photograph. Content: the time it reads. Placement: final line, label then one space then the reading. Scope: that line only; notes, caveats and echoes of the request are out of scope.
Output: 12:37
